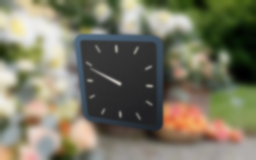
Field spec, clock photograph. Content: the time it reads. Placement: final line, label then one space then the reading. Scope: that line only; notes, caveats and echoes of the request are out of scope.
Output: 9:49
